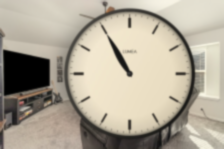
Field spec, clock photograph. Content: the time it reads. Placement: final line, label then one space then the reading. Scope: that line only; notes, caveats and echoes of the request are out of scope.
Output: 10:55
